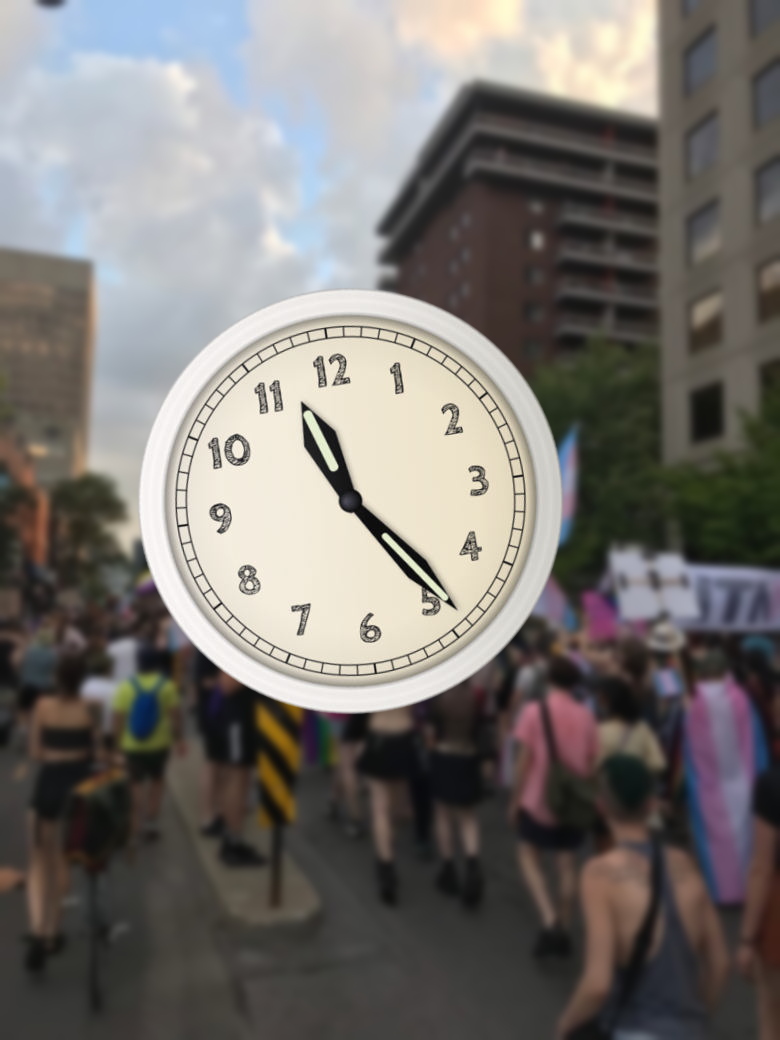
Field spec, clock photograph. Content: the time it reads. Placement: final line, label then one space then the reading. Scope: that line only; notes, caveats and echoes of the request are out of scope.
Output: 11:24
